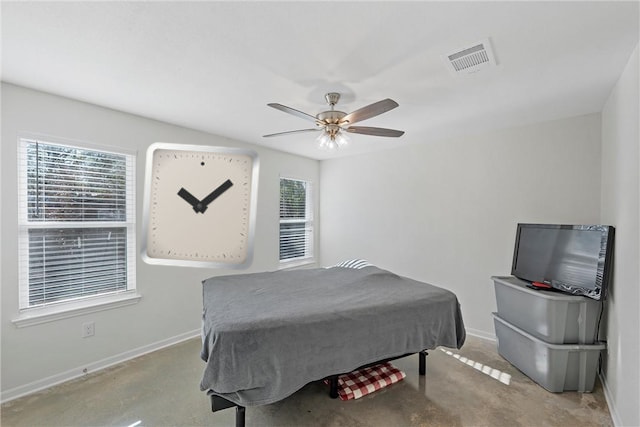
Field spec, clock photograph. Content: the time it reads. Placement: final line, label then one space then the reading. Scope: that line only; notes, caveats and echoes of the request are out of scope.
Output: 10:08
